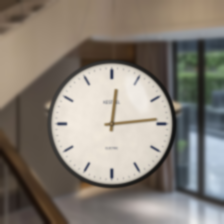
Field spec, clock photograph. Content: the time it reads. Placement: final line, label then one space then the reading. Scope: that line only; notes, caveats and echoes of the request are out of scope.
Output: 12:14
